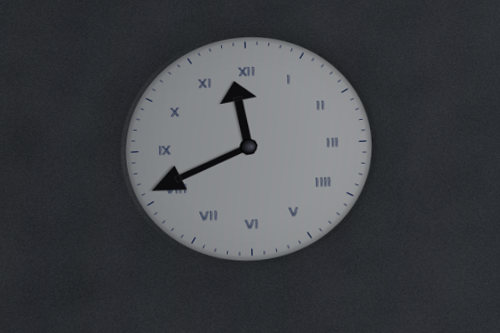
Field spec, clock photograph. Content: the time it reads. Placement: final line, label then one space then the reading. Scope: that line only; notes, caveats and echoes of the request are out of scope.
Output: 11:41
